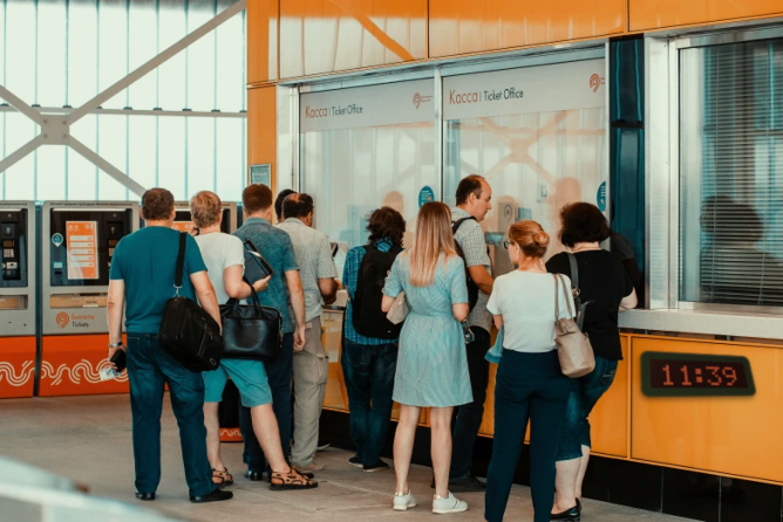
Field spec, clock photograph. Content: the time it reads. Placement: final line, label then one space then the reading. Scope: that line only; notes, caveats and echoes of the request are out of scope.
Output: 11:39
